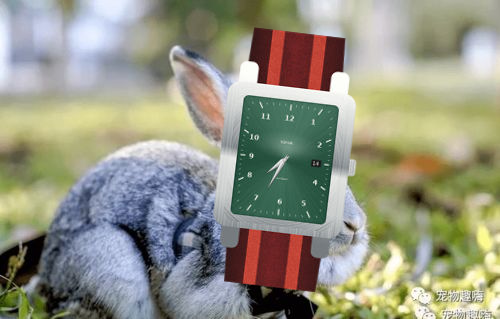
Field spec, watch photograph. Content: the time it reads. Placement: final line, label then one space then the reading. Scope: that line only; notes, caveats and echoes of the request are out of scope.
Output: 7:34
